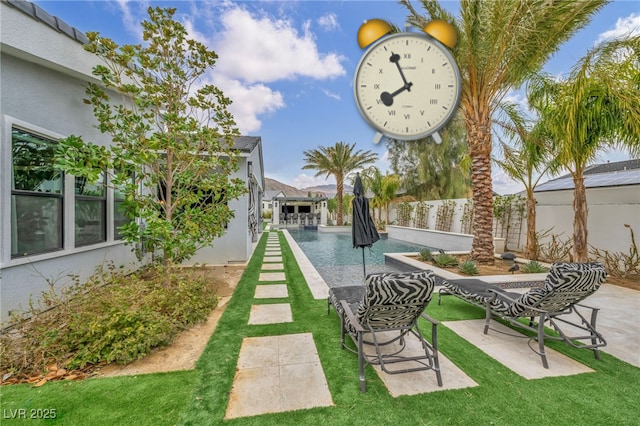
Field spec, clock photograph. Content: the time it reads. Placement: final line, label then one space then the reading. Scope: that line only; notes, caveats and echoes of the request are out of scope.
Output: 7:56
